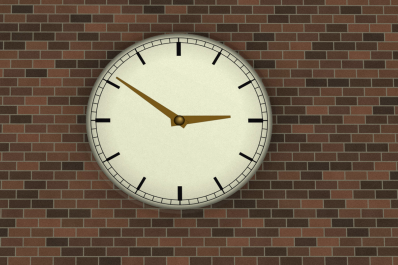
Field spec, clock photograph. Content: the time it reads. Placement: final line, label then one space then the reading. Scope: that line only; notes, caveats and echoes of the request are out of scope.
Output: 2:51
